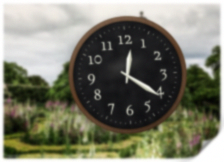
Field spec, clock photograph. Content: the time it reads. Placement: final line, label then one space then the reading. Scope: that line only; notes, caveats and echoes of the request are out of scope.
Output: 12:21
